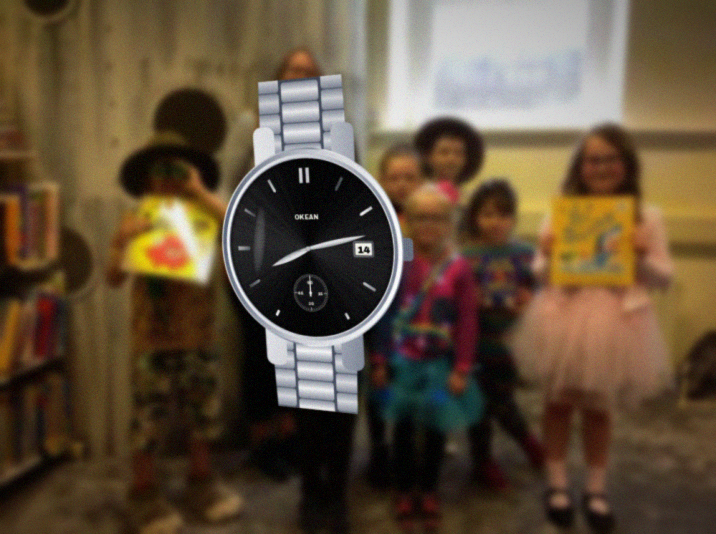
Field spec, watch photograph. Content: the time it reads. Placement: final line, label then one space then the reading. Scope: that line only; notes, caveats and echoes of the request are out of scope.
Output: 8:13
